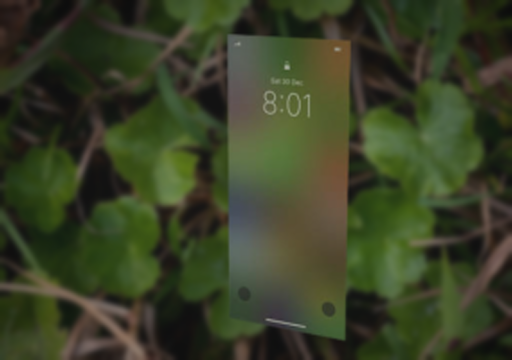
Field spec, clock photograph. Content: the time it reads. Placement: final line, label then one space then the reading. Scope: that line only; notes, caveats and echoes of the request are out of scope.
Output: 8:01
